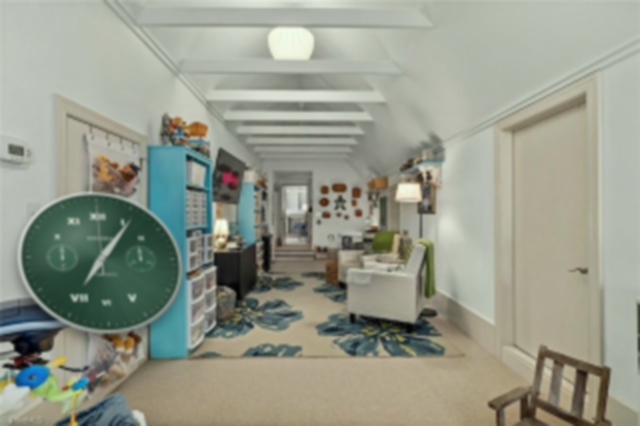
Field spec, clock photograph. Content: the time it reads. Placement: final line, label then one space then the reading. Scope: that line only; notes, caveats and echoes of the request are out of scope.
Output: 7:06
